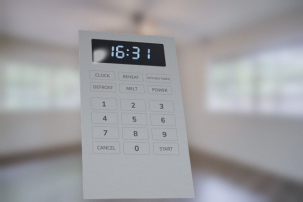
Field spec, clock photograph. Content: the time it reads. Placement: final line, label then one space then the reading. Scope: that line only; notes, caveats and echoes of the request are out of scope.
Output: 16:31
